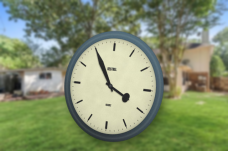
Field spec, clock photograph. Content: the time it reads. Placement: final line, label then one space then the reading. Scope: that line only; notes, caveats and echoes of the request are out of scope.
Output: 3:55
